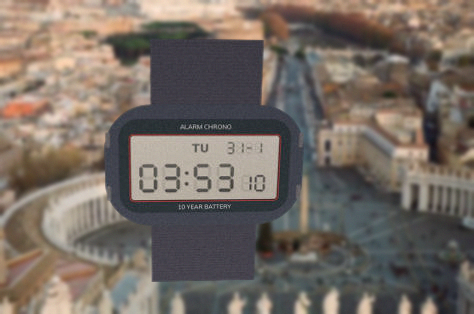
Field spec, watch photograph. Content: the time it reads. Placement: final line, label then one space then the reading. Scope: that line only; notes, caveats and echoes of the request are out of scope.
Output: 3:53:10
